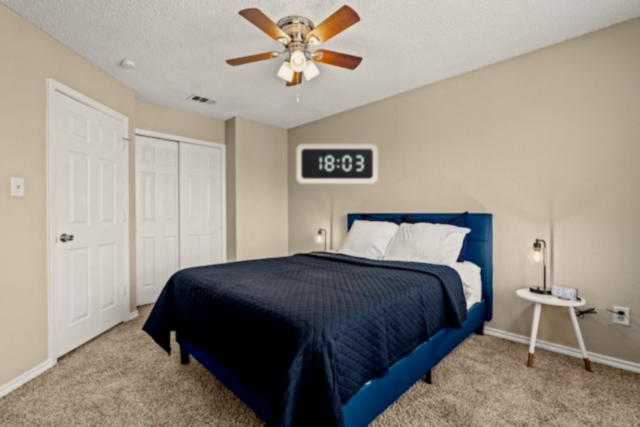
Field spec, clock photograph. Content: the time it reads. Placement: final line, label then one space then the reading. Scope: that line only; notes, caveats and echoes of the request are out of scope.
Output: 18:03
